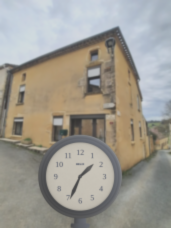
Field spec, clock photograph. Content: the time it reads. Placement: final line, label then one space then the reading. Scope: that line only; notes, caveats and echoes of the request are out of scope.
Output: 1:34
